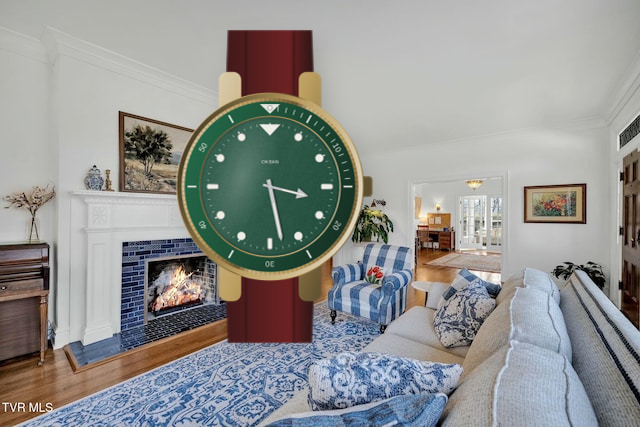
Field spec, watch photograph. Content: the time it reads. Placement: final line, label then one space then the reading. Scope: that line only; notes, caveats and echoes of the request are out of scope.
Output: 3:28
